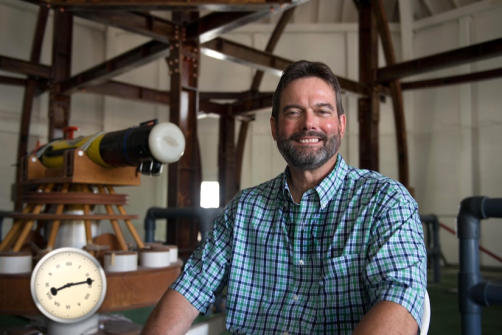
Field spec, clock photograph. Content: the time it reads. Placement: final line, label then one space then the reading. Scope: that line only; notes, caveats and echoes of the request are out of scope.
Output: 8:13
